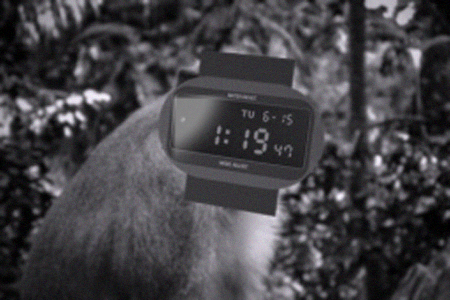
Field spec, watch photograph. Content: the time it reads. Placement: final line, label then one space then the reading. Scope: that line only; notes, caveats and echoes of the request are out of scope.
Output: 1:19:47
